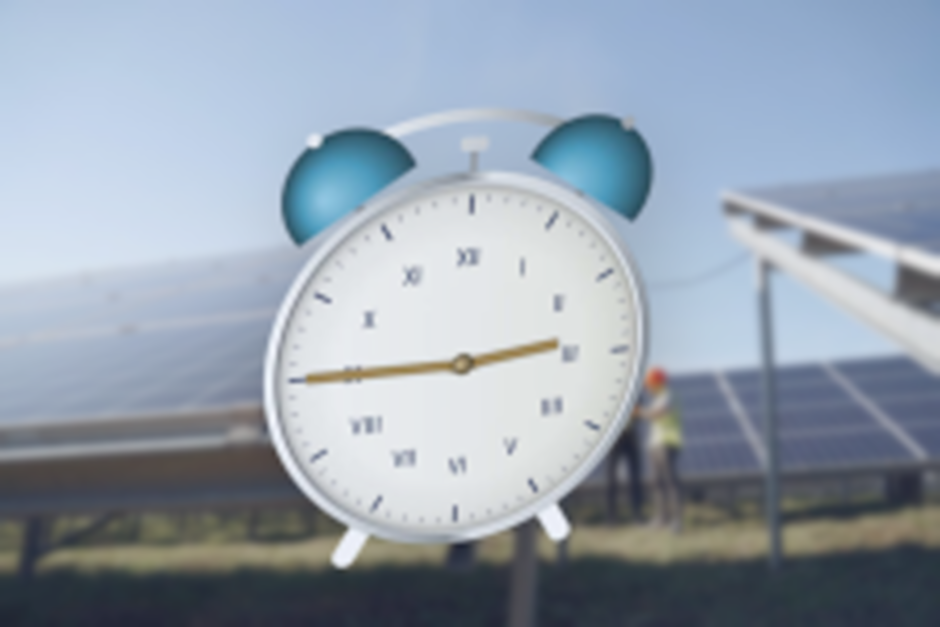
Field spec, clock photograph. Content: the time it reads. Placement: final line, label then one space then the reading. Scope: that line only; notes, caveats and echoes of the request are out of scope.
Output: 2:45
